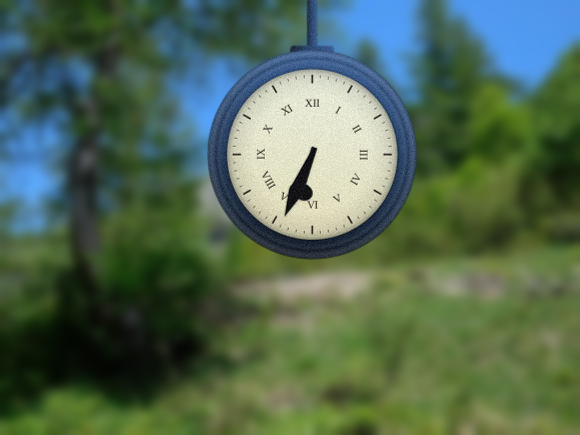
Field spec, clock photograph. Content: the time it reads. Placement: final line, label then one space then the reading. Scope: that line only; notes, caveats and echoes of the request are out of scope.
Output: 6:34
